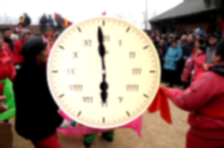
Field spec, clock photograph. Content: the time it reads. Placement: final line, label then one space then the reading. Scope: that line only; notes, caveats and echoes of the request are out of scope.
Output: 5:59
